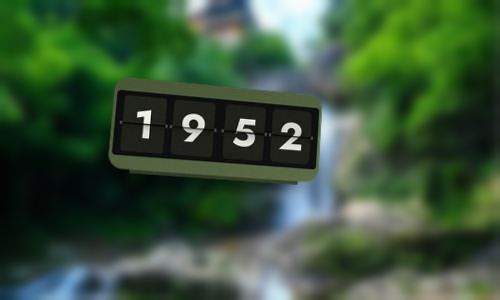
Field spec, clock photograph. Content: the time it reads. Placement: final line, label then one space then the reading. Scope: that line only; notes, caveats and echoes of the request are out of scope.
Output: 19:52
